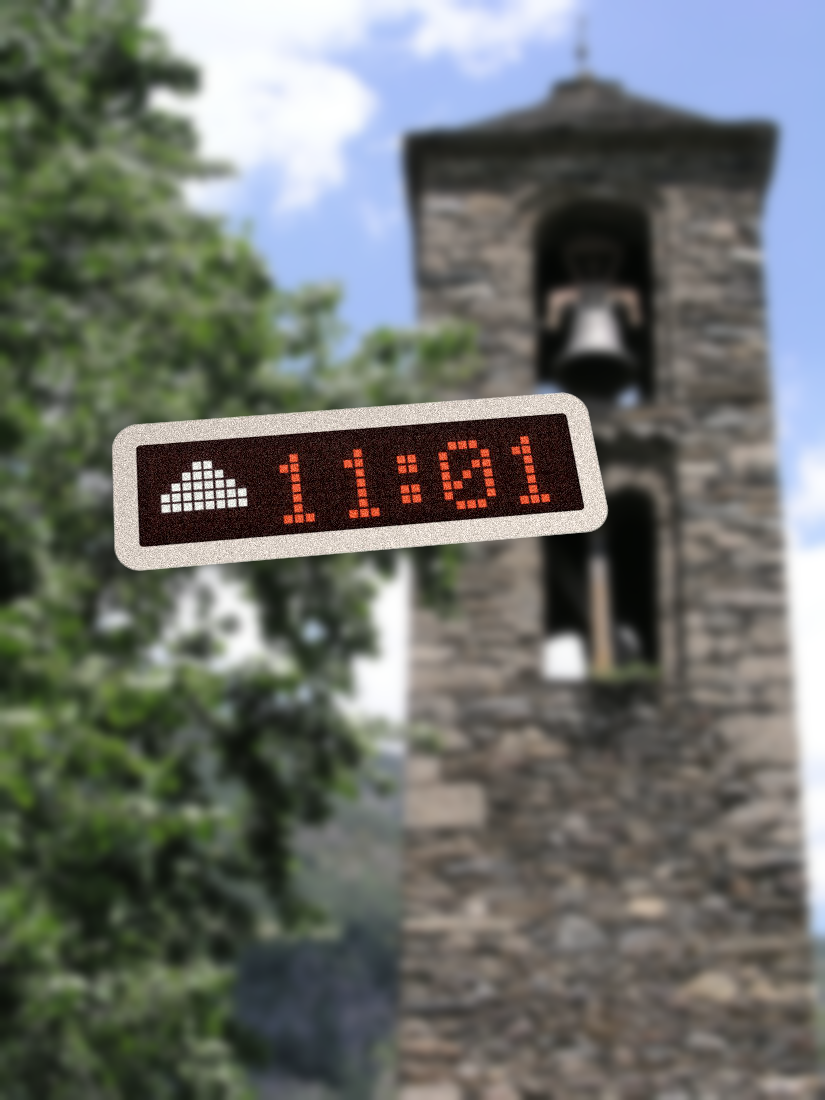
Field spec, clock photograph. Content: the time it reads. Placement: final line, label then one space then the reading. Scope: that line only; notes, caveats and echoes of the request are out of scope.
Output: 11:01
